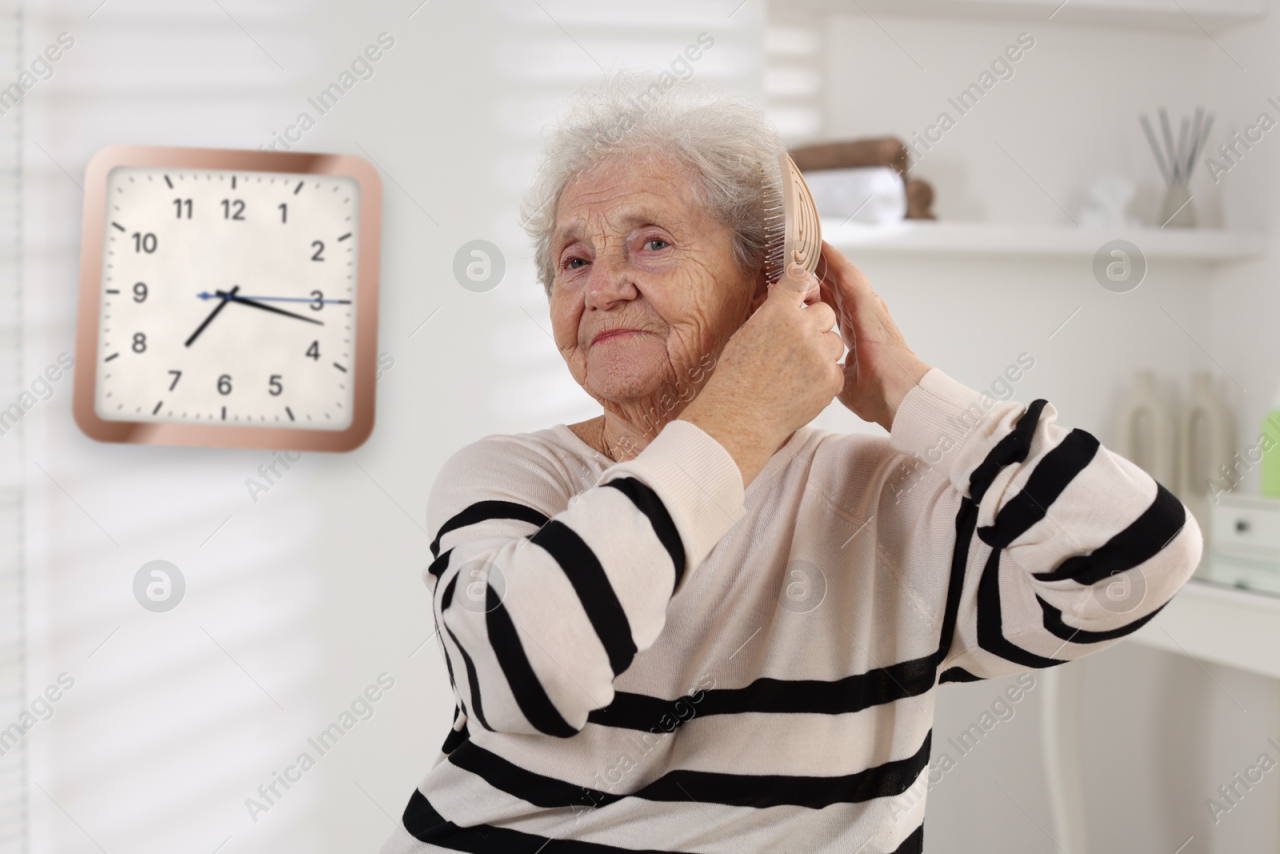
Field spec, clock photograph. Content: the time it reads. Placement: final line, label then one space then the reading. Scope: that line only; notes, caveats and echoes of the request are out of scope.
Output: 7:17:15
